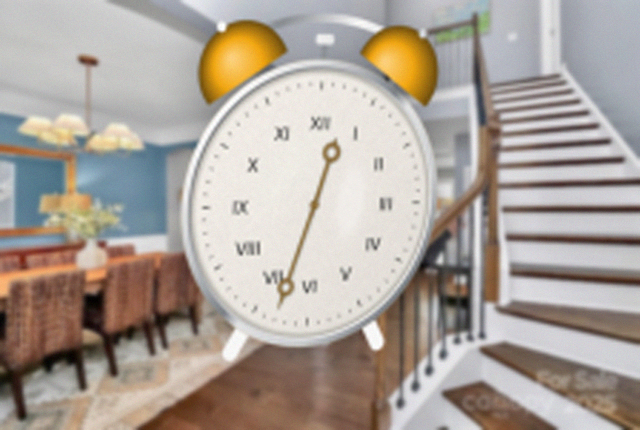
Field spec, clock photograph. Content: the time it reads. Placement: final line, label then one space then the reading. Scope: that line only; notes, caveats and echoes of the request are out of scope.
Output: 12:33
